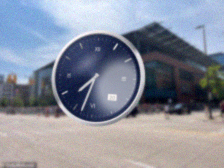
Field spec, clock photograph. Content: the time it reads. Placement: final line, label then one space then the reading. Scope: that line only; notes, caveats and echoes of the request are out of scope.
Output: 7:33
